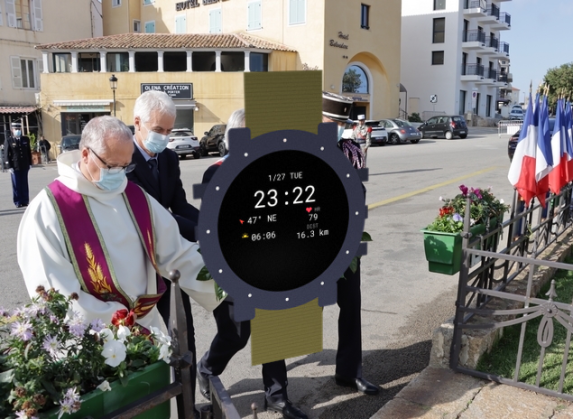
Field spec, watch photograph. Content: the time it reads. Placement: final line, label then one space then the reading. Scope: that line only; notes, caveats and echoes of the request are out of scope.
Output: 23:22
